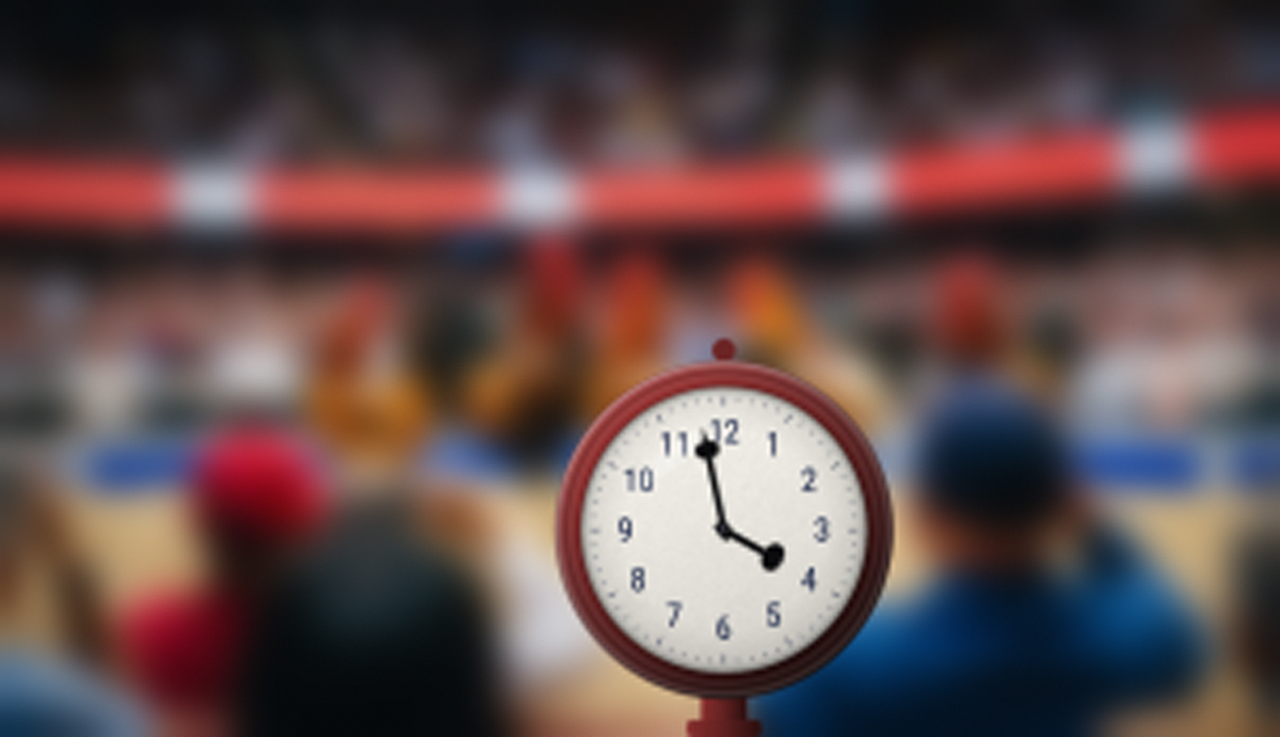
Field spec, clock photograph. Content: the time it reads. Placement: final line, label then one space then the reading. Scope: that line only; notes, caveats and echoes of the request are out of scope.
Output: 3:58
